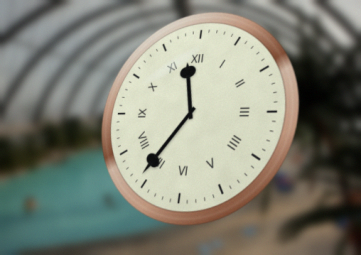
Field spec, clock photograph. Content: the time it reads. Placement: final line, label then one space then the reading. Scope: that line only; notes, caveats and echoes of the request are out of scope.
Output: 11:36
